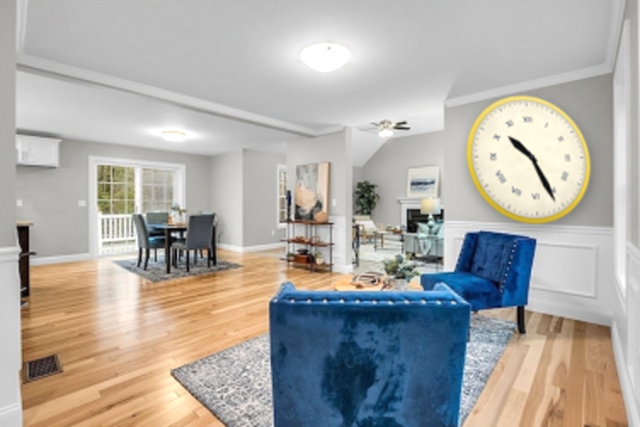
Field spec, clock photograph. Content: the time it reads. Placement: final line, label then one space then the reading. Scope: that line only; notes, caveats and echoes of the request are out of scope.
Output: 10:26
